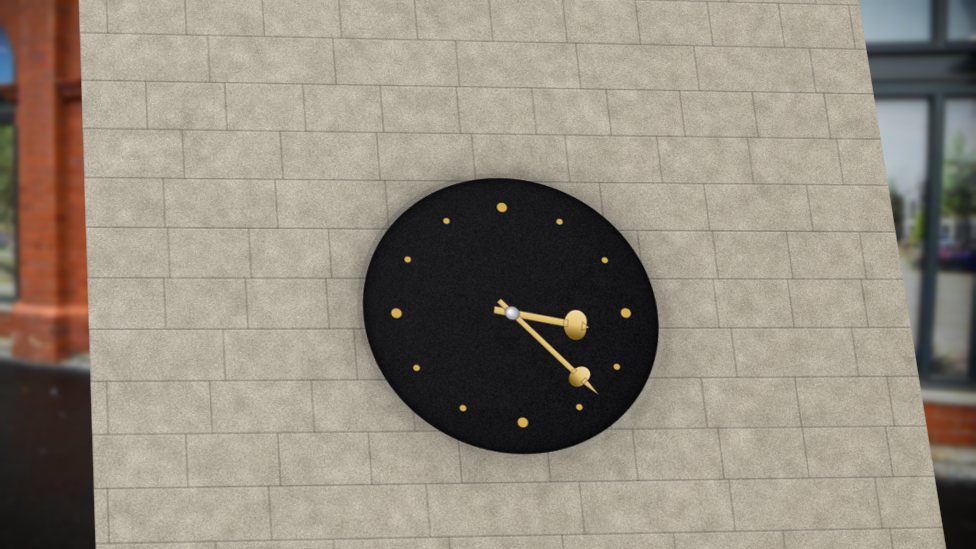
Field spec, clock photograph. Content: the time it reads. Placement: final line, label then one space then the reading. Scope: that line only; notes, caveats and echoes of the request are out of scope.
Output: 3:23
